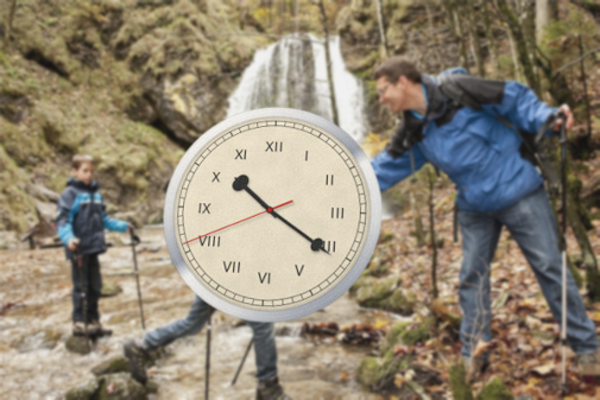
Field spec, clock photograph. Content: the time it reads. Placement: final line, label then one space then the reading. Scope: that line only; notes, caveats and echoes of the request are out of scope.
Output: 10:20:41
